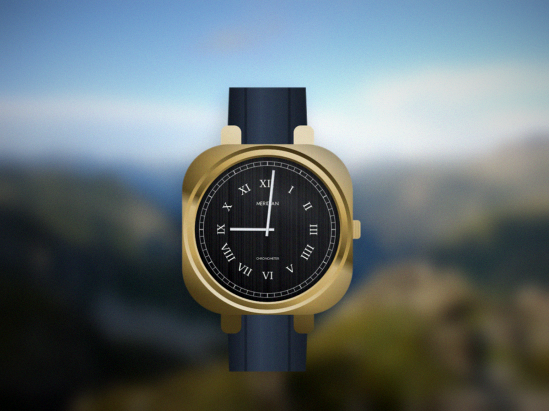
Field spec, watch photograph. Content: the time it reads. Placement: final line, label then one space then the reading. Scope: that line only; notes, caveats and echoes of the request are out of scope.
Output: 9:01
